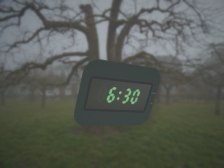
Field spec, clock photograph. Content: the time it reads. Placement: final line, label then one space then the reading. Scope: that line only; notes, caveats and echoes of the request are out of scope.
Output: 6:30
